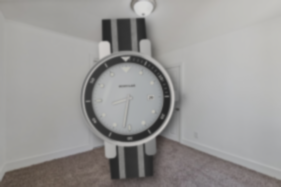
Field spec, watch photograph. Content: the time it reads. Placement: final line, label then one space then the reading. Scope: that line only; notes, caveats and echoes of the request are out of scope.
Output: 8:32
